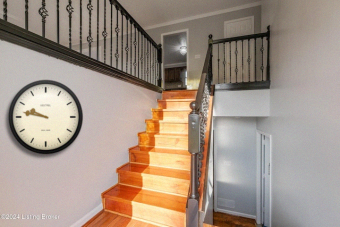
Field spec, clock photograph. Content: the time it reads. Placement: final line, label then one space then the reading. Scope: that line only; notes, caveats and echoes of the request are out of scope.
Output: 9:47
